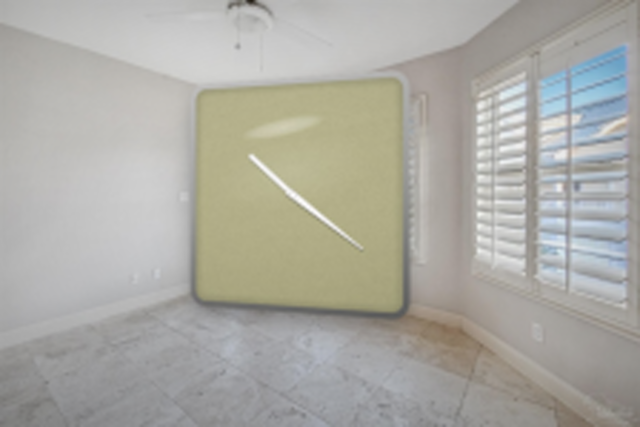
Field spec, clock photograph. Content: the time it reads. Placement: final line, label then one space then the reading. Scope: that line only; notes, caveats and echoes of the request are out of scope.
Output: 10:21
